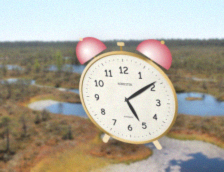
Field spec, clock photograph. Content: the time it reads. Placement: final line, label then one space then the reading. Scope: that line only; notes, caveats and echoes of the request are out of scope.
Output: 5:09
